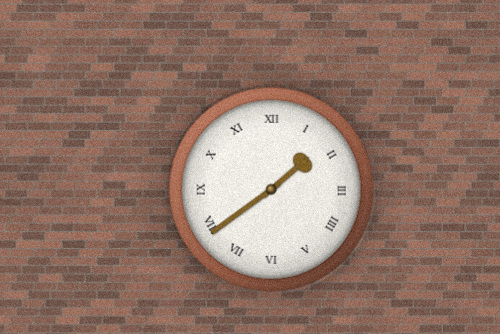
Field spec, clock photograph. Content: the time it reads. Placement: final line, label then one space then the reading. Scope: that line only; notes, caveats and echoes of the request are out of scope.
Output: 1:39
